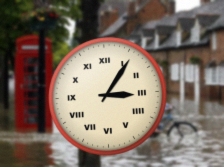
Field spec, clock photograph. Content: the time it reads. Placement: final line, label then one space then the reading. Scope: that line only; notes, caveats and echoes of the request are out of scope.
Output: 3:06
